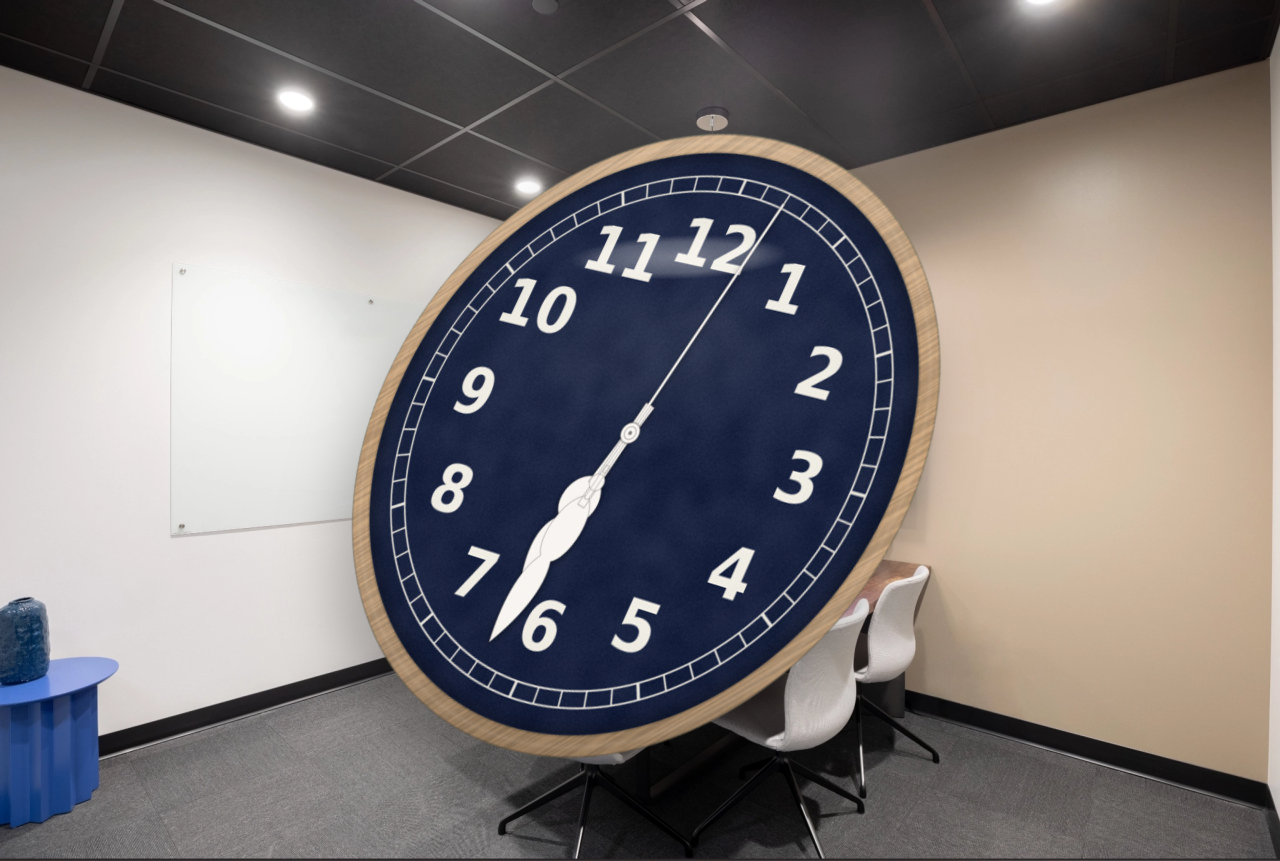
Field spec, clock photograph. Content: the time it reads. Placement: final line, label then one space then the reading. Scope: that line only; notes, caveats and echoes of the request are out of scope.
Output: 6:32:02
